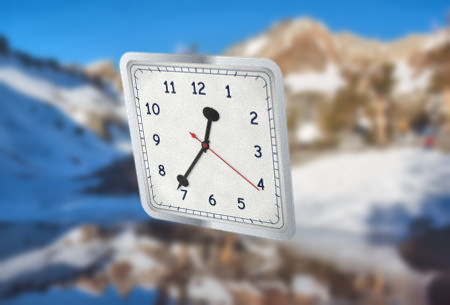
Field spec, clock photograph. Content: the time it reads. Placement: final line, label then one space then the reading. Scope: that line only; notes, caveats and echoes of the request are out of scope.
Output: 12:36:21
